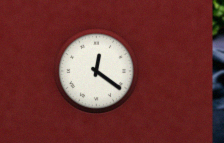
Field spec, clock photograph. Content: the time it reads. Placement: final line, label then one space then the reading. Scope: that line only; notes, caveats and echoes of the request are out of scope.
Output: 12:21
